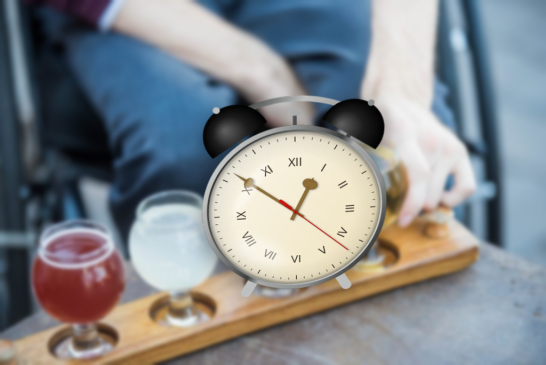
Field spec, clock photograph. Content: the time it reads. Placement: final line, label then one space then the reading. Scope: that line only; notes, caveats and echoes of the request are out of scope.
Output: 12:51:22
